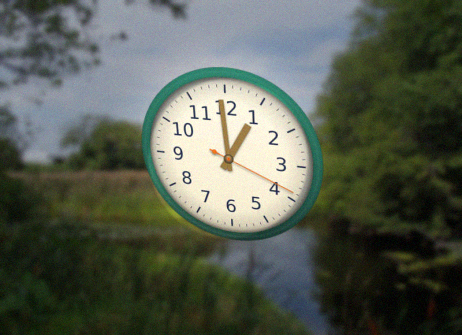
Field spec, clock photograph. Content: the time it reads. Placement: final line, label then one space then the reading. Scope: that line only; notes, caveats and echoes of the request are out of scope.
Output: 12:59:19
